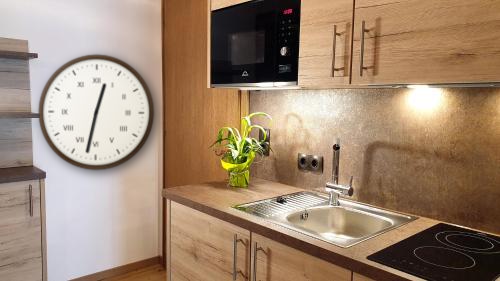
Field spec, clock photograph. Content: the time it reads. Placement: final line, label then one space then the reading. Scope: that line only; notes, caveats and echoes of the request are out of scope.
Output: 12:32
